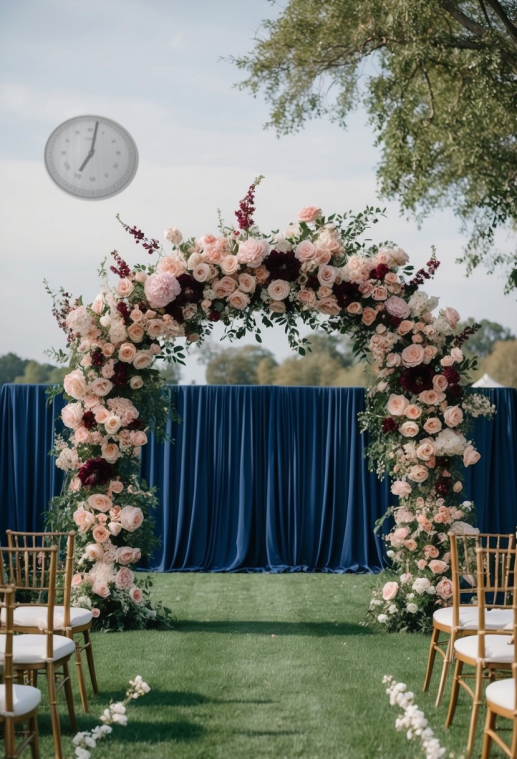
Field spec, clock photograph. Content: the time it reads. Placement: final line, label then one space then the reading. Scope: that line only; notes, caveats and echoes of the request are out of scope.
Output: 7:02
